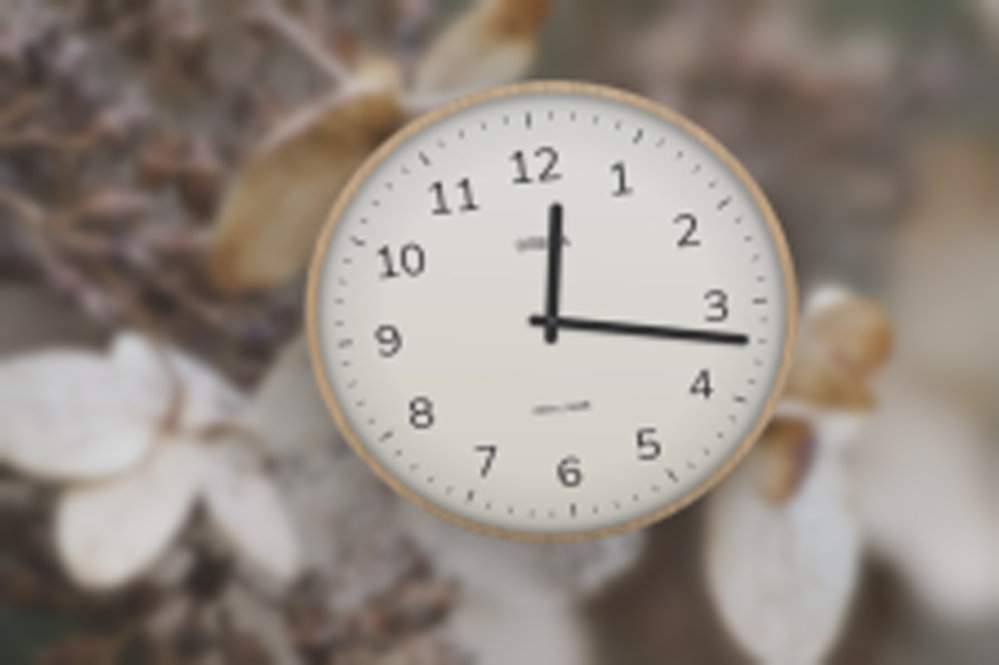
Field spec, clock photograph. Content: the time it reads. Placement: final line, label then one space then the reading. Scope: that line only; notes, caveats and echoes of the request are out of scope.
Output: 12:17
